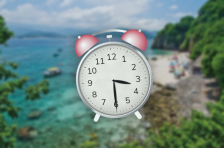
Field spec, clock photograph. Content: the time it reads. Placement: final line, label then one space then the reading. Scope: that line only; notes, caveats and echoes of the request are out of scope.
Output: 3:30
